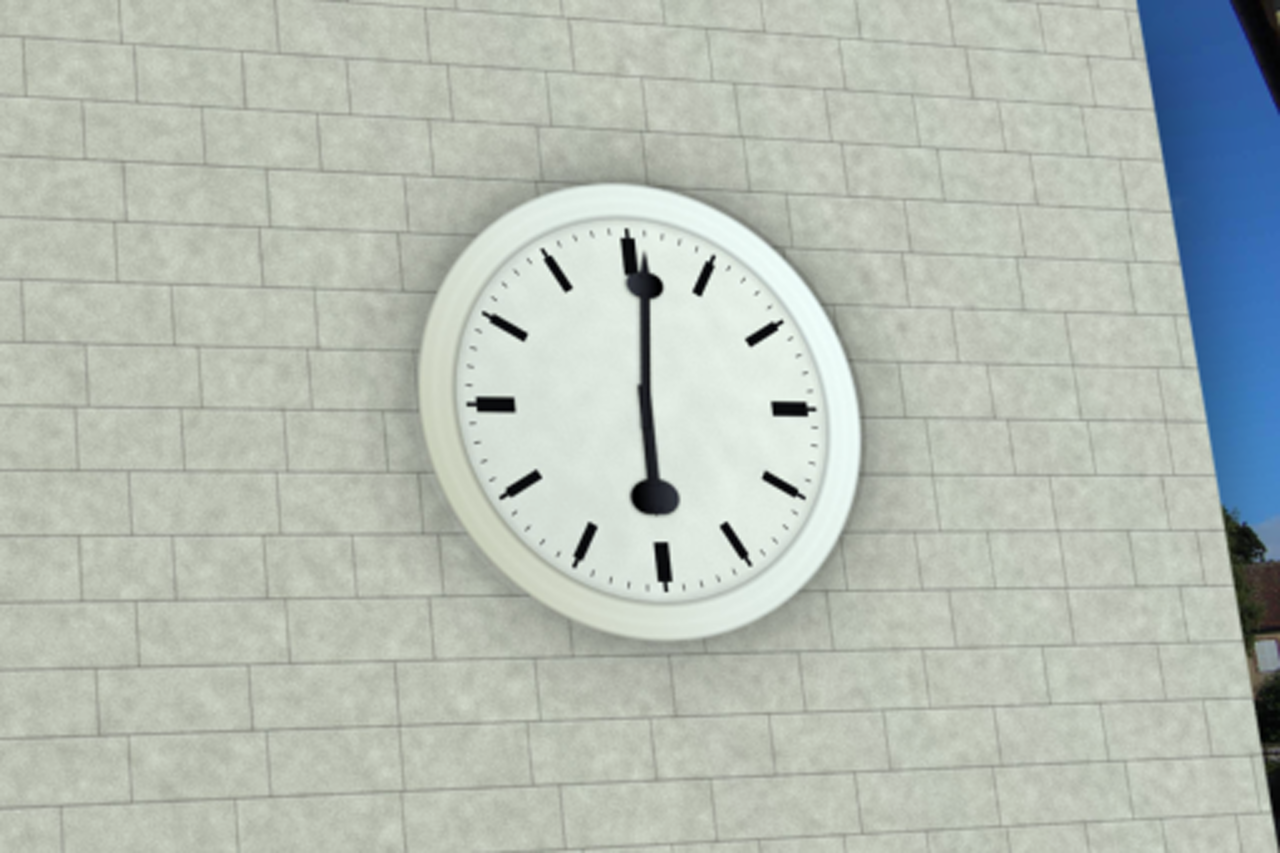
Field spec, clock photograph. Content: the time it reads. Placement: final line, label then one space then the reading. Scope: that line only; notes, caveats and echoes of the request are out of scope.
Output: 6:01
